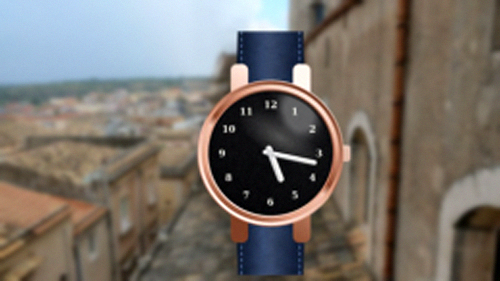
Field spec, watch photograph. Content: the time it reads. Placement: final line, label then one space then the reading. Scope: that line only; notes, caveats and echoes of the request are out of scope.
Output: 5:17
